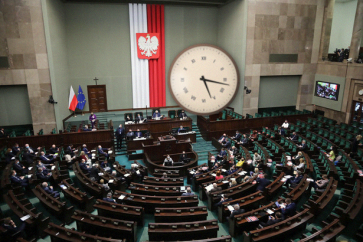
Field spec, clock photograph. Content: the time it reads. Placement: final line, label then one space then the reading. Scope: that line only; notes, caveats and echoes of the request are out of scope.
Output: 5:17
